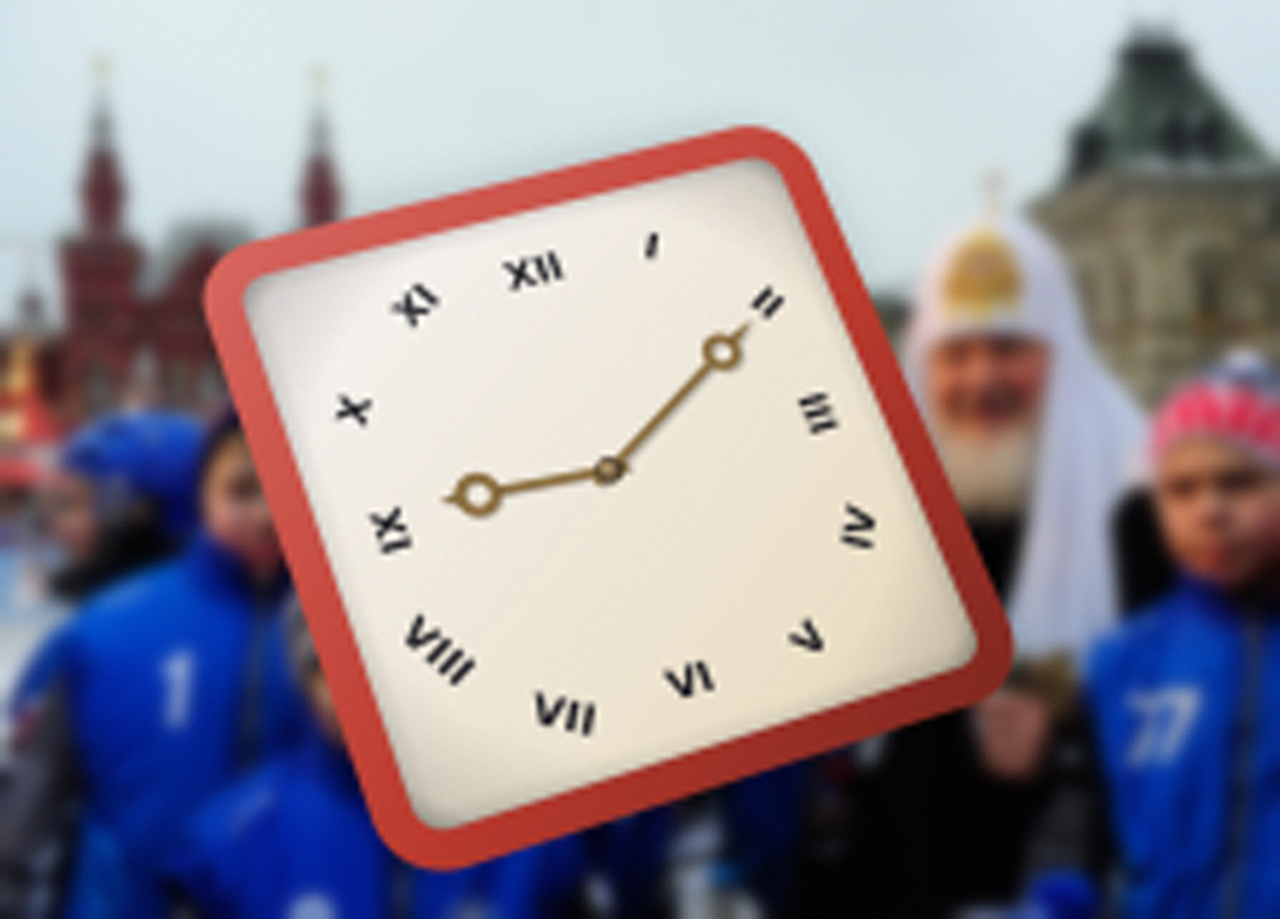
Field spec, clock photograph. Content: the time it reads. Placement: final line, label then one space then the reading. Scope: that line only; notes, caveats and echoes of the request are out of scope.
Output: 9:10
